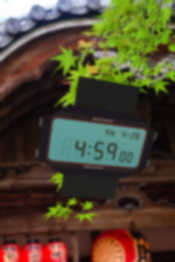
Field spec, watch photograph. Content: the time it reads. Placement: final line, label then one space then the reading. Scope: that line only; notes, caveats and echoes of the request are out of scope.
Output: 4:59
